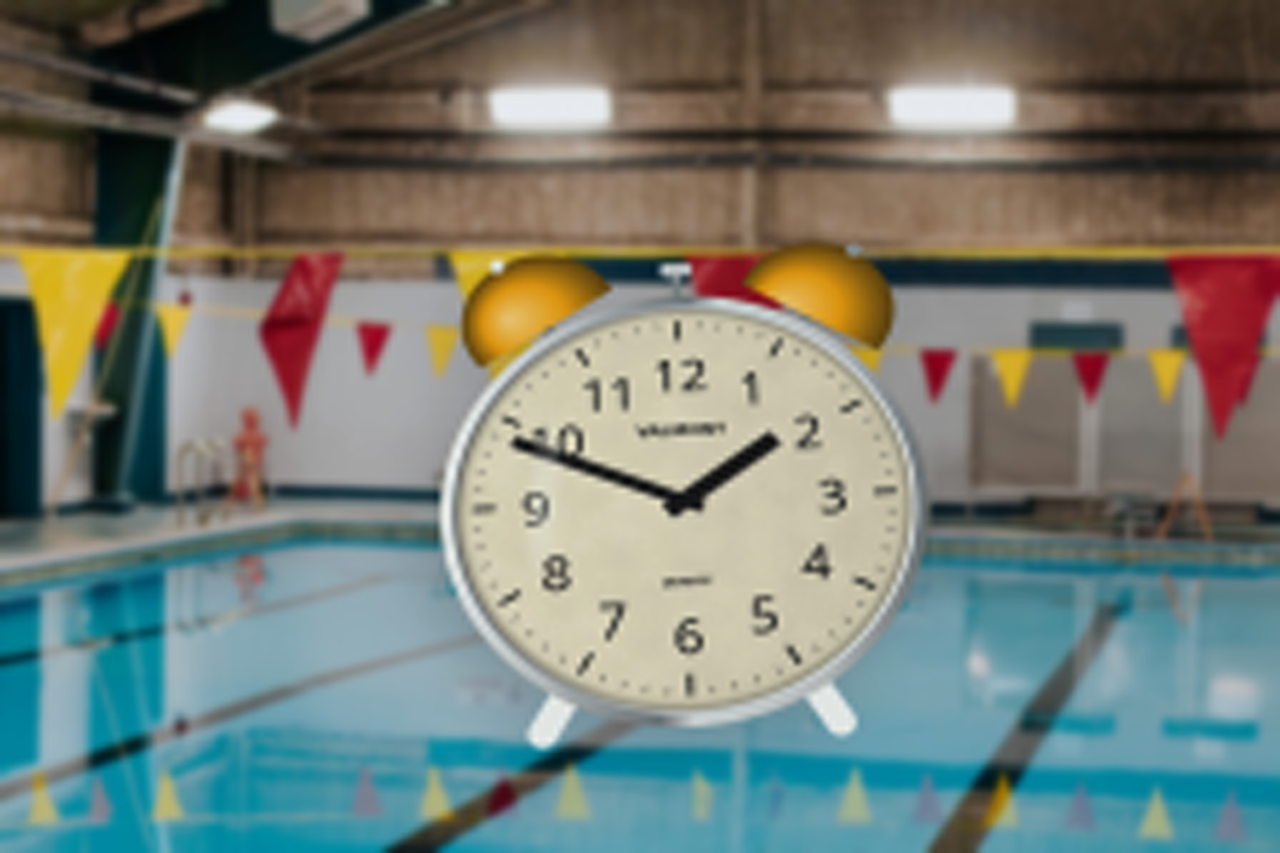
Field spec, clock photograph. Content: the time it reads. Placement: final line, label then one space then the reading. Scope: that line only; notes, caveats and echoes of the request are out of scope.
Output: 1:49
